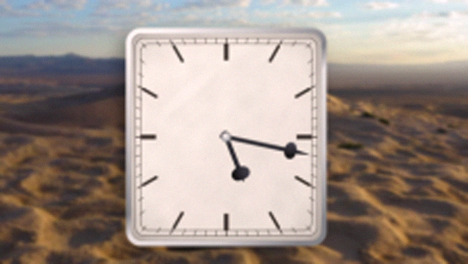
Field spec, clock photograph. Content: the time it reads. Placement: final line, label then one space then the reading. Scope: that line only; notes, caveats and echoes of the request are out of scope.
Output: 5:17
